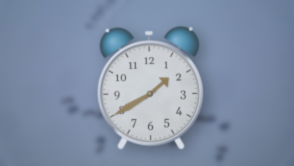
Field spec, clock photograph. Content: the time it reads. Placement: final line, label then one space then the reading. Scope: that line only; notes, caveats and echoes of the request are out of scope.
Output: 1:40
